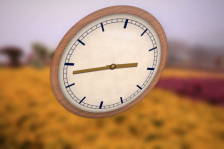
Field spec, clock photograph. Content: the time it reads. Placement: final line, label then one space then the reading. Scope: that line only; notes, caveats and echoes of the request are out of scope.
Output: 2:43
